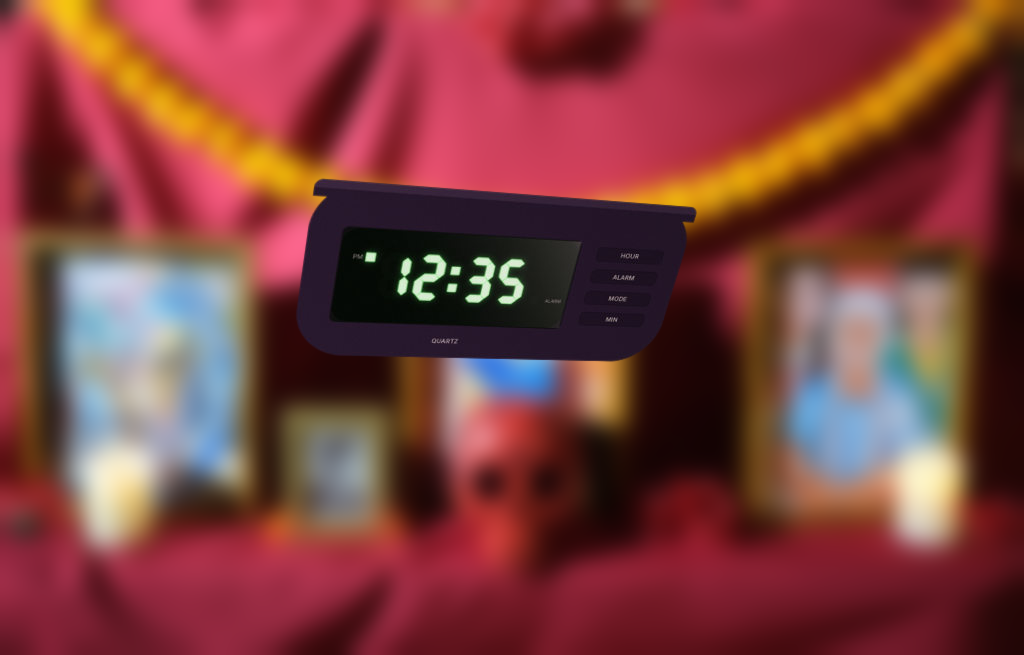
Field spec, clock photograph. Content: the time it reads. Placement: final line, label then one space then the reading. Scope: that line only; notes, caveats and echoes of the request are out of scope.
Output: 12:35
